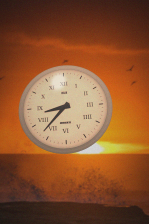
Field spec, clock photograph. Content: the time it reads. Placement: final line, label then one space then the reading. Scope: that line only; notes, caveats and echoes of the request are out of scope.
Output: 8:37
